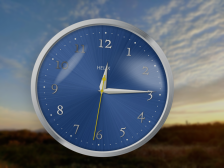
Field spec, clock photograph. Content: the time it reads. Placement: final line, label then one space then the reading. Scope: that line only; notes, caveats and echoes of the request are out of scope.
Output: 12:14:31
